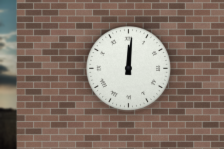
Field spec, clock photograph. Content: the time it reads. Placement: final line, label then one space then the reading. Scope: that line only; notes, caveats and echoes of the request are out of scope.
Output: 12:01
